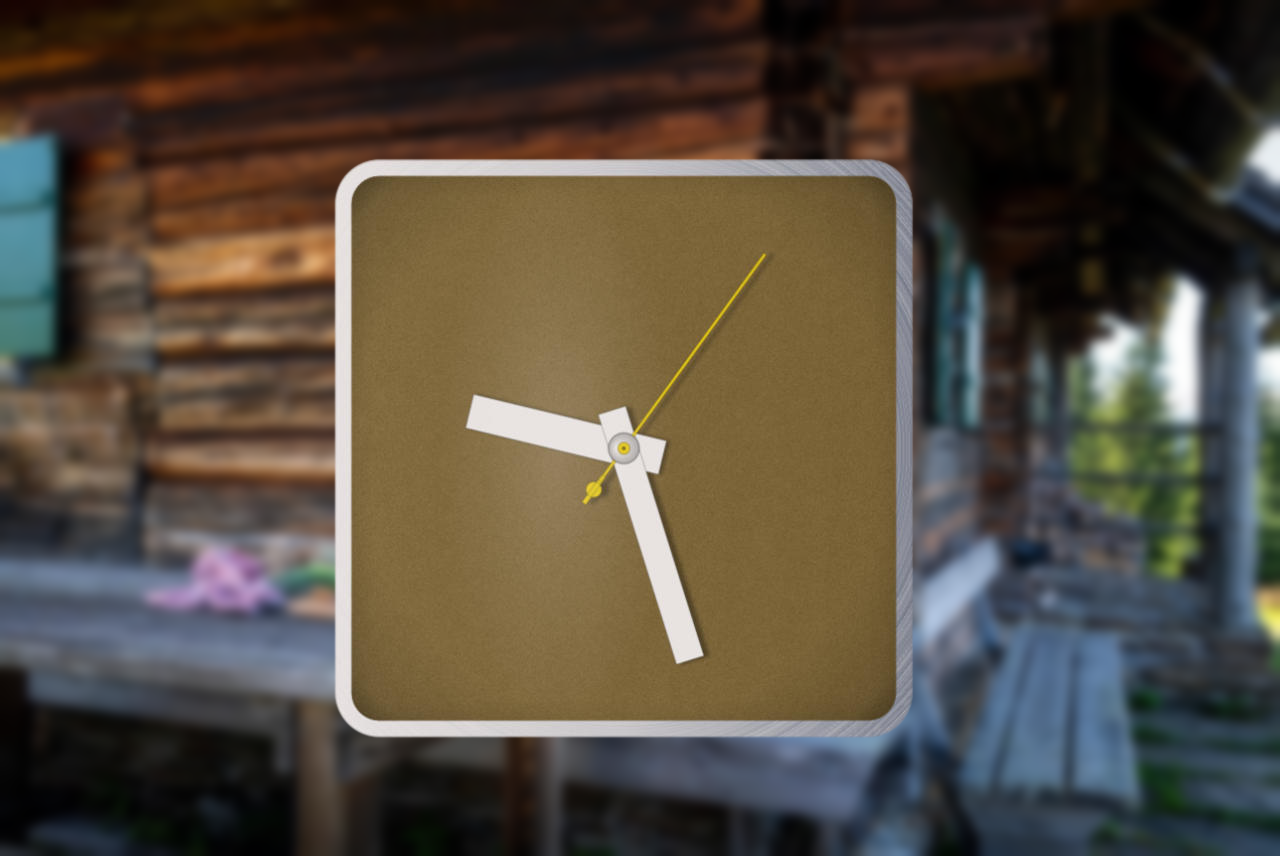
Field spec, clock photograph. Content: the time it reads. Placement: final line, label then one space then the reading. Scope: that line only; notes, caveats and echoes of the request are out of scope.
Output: 9:27:06
